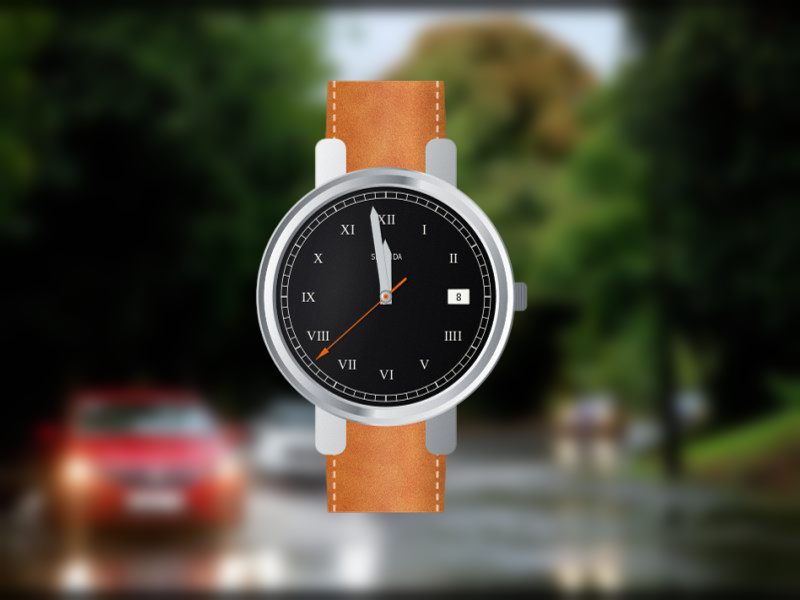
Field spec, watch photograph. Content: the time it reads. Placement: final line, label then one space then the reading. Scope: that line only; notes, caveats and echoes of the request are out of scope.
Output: 11:58:38
